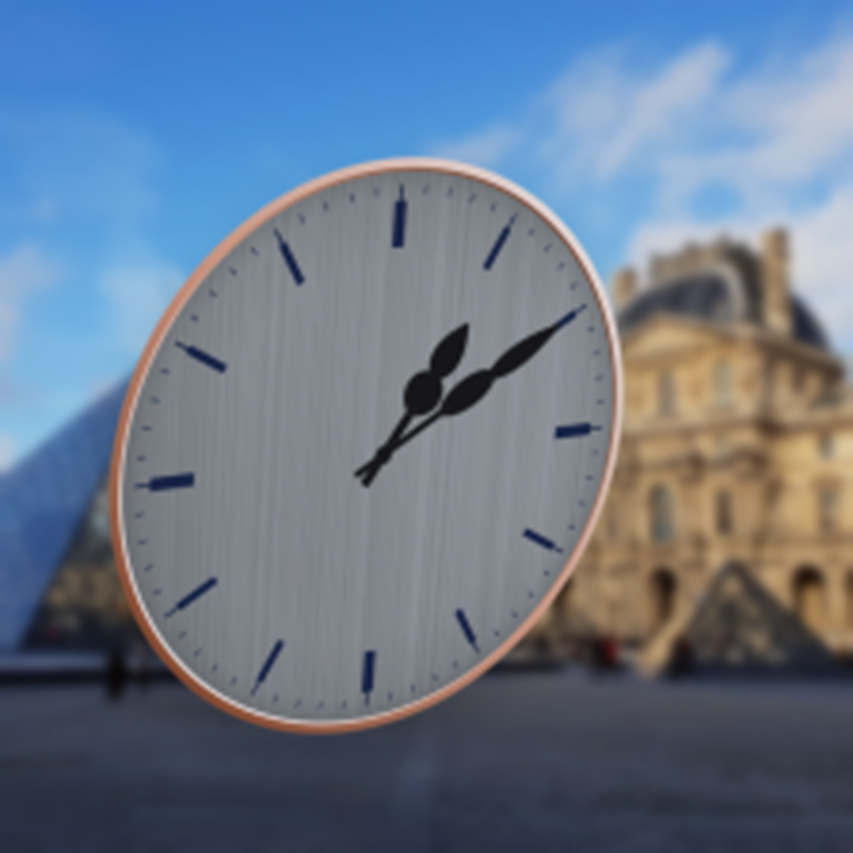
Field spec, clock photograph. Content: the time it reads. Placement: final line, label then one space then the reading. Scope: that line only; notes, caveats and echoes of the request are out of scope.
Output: 1:10
